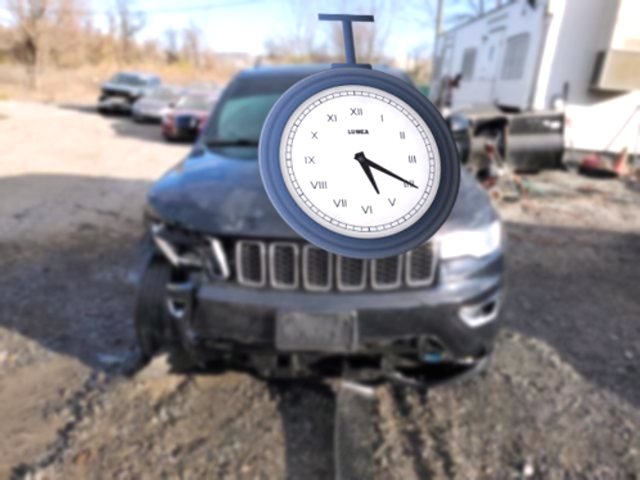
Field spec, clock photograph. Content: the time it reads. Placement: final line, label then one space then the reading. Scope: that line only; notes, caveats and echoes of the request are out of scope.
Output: 5:20
